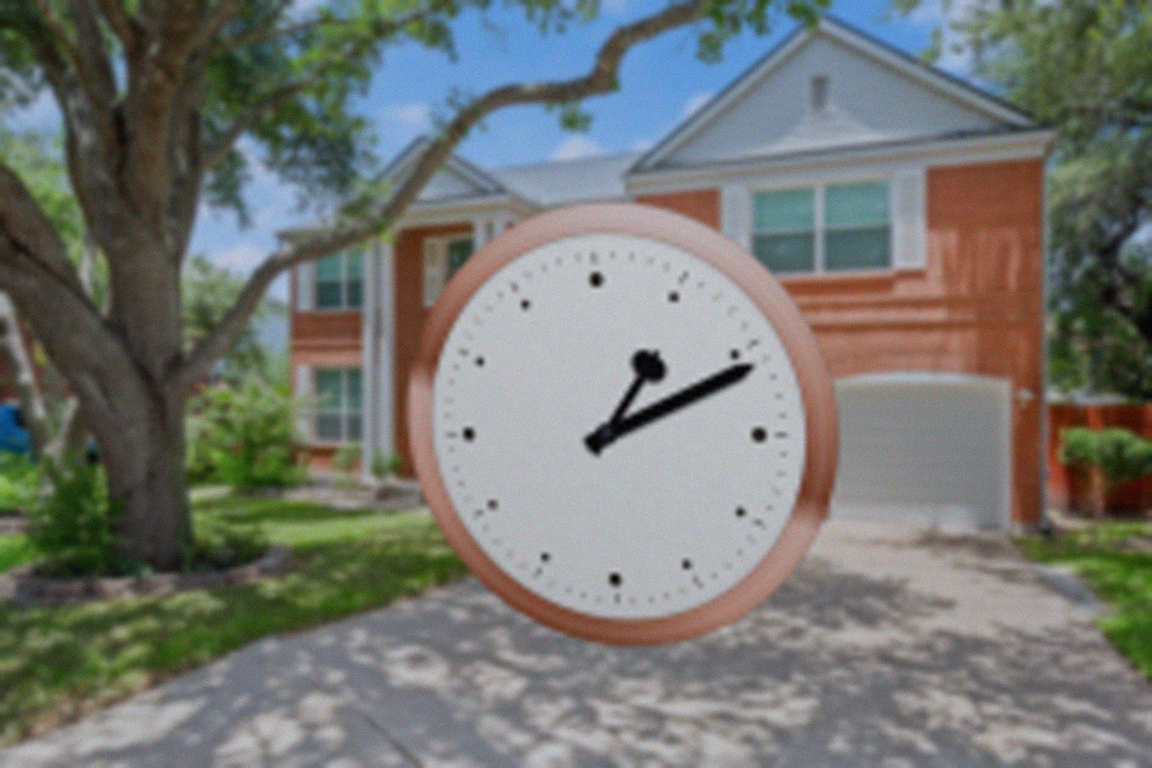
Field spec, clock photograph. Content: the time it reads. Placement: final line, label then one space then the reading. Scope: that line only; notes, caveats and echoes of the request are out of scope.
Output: 1:11
